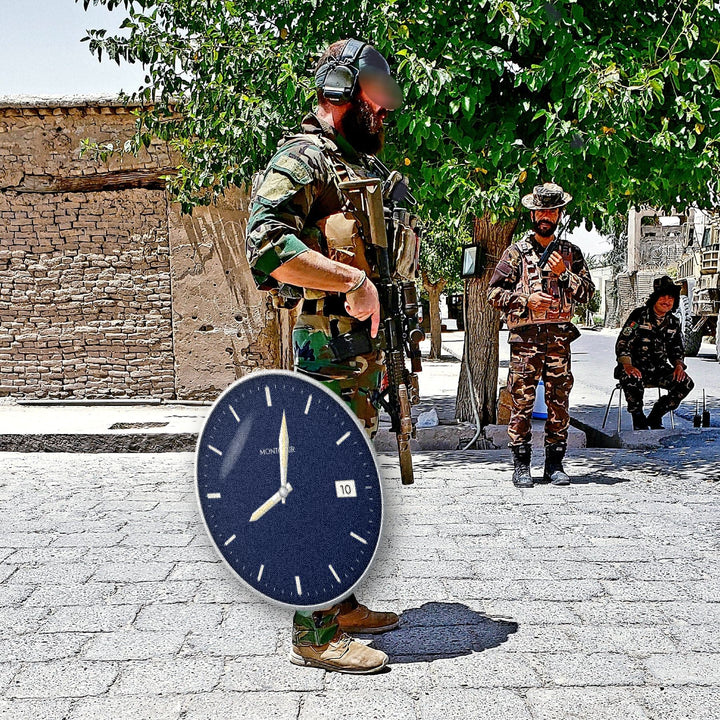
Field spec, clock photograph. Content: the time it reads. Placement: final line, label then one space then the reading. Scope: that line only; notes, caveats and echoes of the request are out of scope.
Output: 8:02
